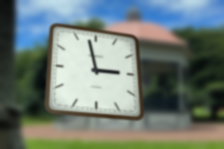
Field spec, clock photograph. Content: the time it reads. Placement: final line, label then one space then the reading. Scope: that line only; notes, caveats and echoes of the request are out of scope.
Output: 2:58
